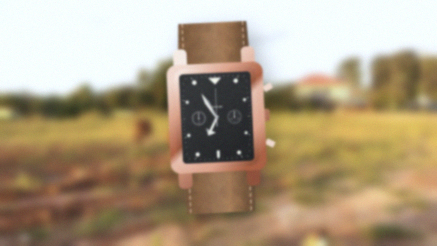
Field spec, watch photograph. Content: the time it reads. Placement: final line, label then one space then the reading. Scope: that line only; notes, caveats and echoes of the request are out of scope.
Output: 6:55
